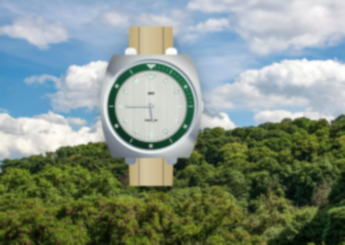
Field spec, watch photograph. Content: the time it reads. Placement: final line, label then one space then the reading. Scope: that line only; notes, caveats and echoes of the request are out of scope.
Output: 5:45
